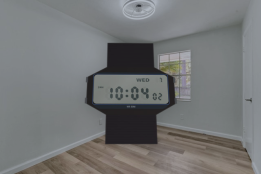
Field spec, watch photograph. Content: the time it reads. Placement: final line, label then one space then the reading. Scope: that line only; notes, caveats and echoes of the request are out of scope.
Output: 10:04:02
